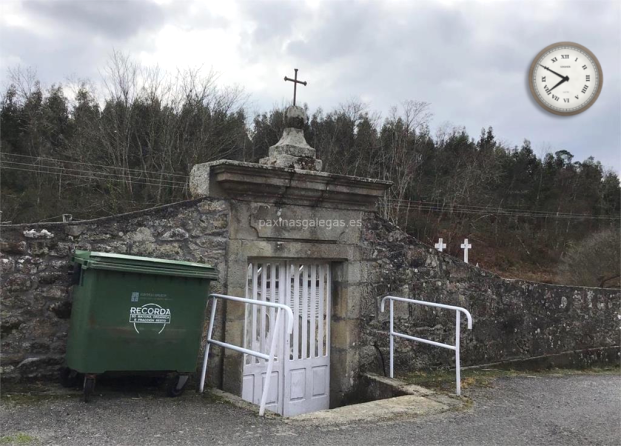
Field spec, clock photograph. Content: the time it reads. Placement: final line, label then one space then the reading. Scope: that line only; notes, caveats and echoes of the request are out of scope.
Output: 7:50
